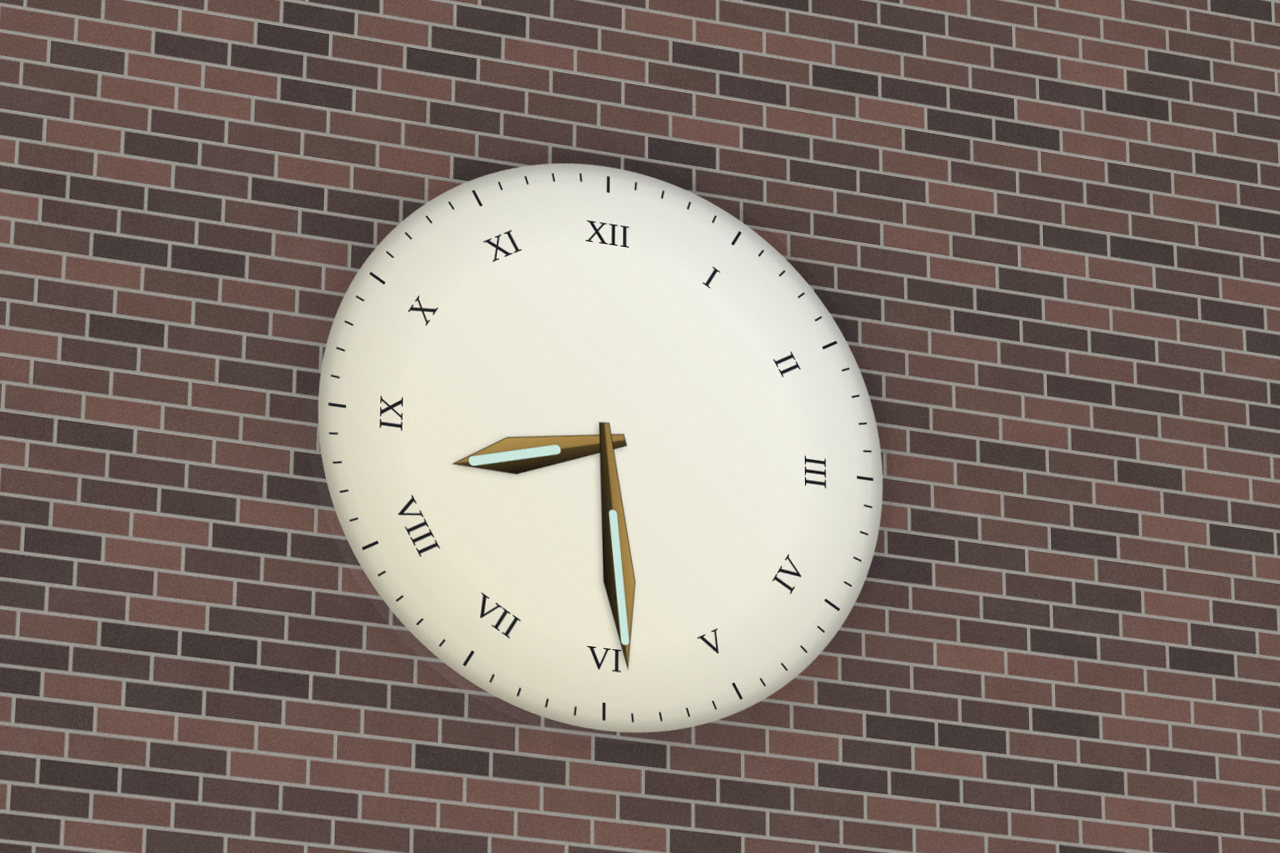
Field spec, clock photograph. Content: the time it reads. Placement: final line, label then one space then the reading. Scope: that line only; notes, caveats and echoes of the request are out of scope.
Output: 8:29
